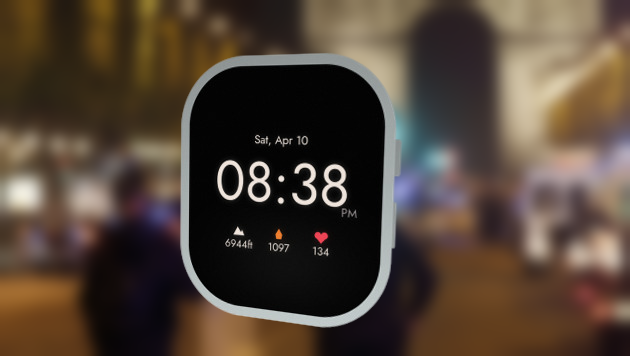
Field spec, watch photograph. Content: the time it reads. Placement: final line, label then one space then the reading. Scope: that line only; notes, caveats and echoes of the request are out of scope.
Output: 8:38
